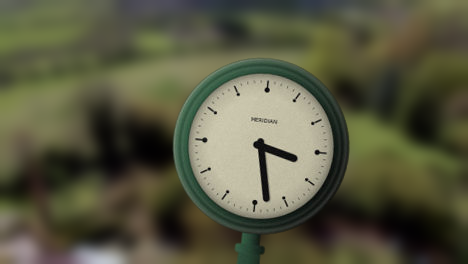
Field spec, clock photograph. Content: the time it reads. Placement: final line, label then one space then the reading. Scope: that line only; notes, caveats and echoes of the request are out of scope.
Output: 3:28
